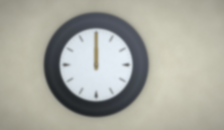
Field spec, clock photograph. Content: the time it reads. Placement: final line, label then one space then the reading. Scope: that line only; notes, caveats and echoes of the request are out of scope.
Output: 12:00
